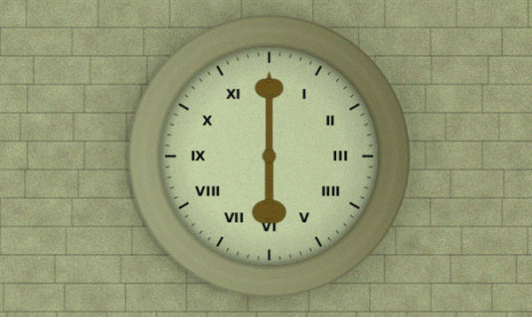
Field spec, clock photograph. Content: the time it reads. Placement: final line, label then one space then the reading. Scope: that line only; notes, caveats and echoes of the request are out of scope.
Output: 6:00
